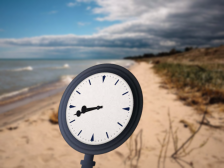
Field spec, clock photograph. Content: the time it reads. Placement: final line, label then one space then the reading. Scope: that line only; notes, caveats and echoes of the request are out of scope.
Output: 8:42
